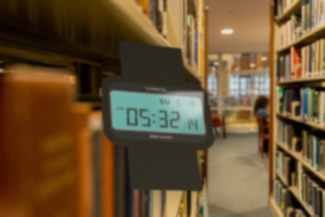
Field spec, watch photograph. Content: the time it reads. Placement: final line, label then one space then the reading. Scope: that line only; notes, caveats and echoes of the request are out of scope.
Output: 5:32:14
